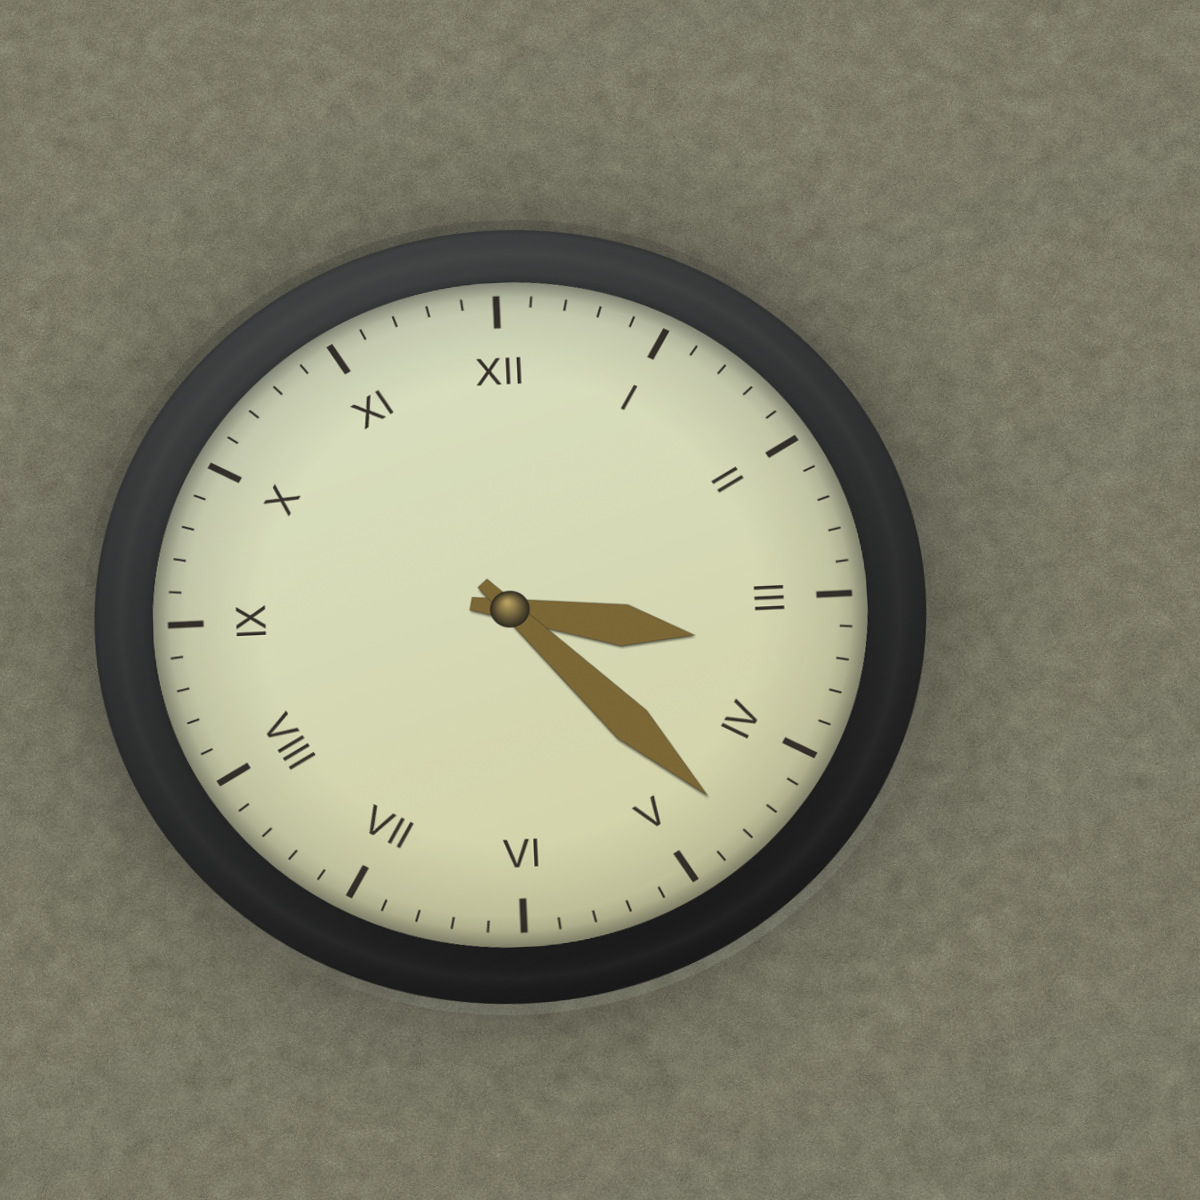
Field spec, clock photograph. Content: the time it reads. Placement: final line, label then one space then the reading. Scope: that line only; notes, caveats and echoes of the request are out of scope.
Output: 3:23
